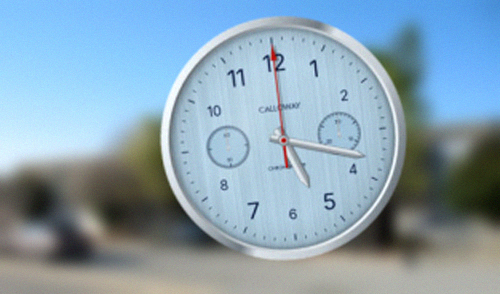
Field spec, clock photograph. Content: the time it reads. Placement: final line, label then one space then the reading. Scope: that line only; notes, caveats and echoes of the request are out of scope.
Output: 5:18
